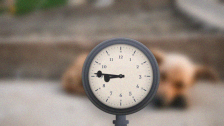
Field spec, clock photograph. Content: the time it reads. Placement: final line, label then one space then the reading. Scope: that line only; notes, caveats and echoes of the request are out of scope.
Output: 8:46
